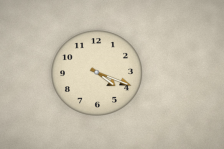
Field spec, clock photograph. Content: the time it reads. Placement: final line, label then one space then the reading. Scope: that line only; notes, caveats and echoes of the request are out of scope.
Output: 4:19
